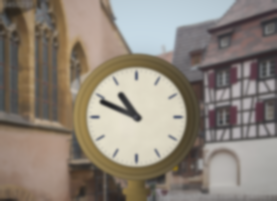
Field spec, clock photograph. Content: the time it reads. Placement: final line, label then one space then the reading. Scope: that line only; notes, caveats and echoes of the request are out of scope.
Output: 10:49
